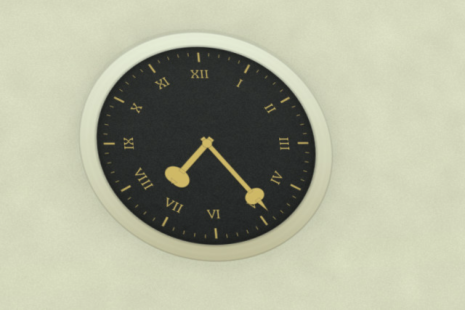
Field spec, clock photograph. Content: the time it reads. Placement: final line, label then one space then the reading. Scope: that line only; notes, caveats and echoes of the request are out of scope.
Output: 7:24
